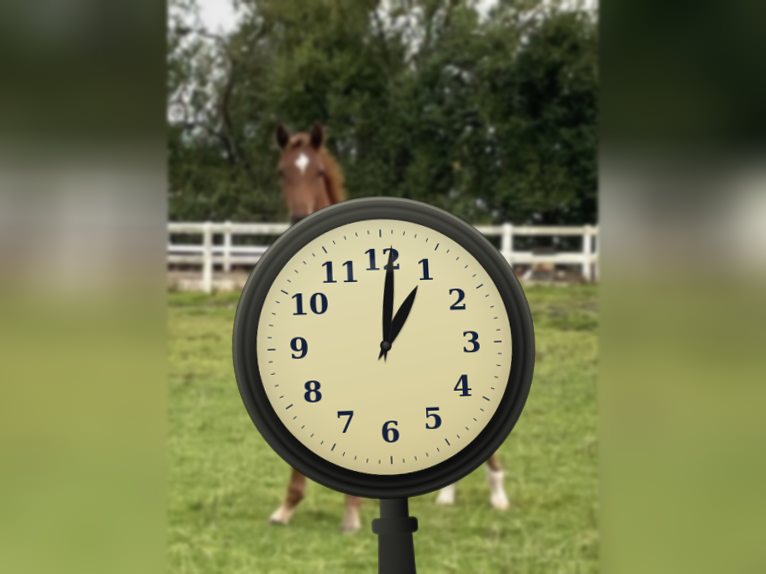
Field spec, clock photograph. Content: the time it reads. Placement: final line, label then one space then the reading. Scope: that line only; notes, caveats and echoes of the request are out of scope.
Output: 1:01
